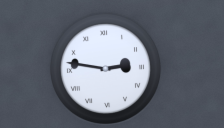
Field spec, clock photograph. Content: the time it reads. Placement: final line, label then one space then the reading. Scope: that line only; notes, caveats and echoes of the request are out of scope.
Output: 2:47
